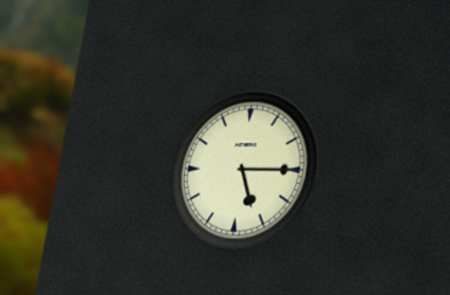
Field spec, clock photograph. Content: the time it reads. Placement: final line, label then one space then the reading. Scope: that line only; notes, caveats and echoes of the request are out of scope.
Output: 5:15
